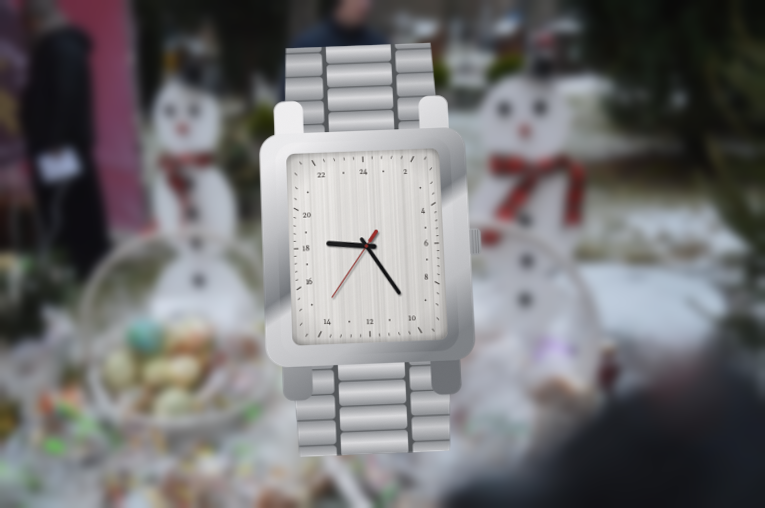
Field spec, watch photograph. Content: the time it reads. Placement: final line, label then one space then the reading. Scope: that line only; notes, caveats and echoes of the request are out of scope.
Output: 18:24:36
